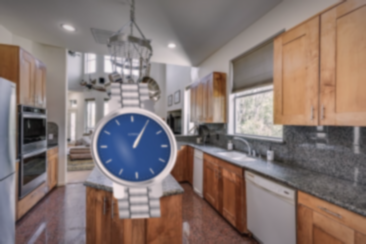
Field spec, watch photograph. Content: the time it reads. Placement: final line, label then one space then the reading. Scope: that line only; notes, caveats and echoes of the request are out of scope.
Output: 1:05
